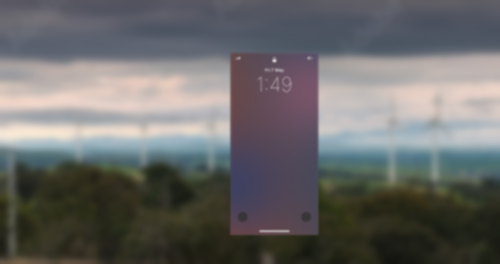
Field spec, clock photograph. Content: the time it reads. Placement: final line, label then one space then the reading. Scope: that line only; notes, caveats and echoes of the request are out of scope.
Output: 1:49
